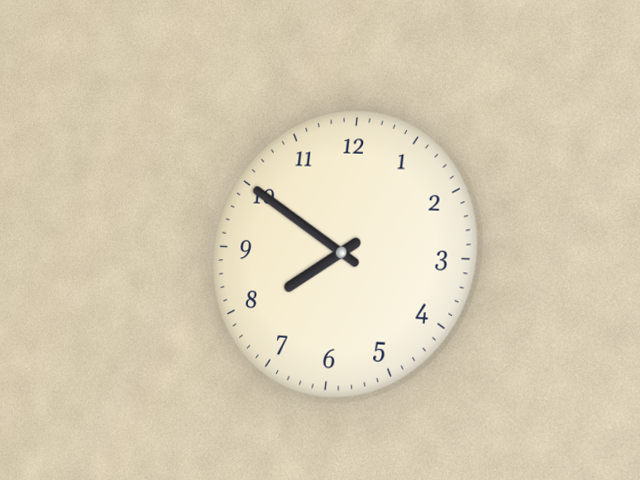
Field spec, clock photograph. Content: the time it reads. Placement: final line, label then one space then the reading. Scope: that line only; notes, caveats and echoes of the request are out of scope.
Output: 7:50
